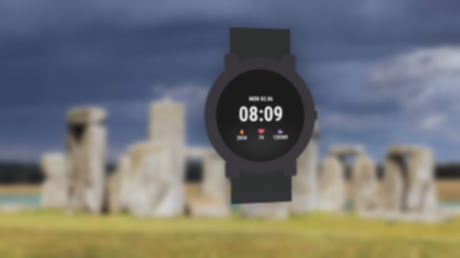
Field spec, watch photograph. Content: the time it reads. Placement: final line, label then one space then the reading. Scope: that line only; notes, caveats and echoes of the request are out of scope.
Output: 8:09
